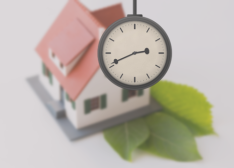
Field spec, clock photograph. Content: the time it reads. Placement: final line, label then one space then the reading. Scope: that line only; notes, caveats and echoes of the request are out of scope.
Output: 2:41
